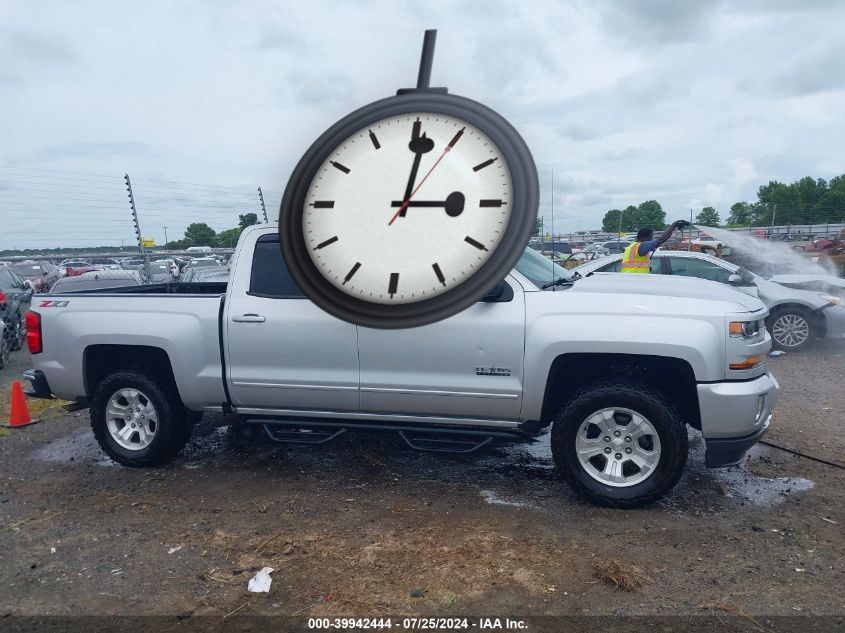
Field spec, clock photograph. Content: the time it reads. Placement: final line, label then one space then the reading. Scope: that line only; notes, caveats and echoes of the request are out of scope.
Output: 3:01:05
